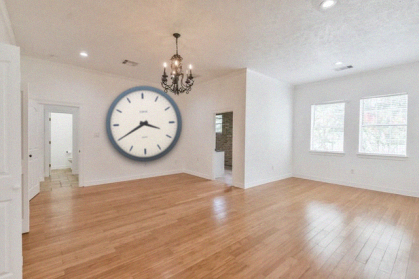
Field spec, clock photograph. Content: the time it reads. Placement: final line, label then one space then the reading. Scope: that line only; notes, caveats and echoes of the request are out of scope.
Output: 3:40
